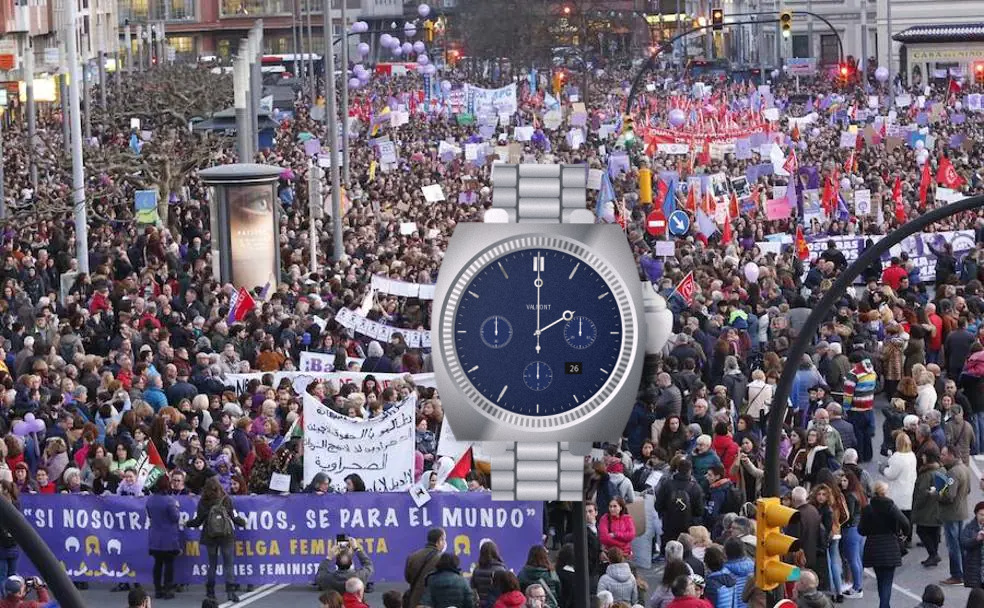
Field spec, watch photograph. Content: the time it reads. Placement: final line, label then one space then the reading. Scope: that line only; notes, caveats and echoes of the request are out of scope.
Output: 2:00
